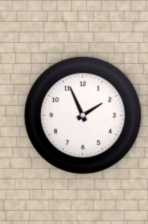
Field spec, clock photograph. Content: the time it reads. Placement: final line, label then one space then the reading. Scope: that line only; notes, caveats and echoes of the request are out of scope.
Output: 1:56
